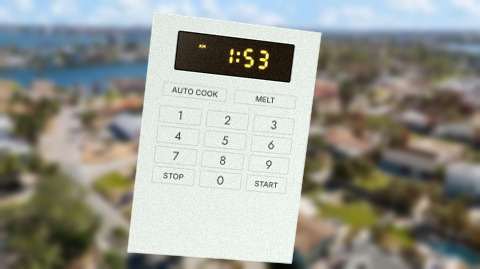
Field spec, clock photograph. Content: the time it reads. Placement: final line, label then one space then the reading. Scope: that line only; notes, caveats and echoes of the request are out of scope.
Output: 1:53
